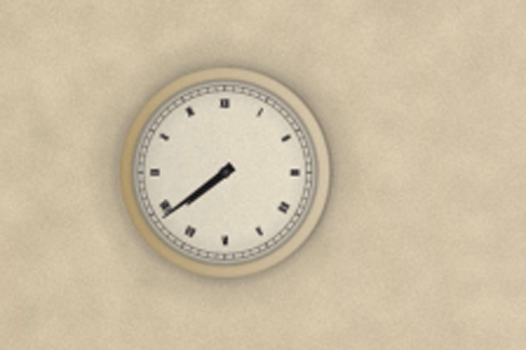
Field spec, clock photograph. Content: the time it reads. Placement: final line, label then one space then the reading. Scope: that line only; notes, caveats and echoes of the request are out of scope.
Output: 7:39
